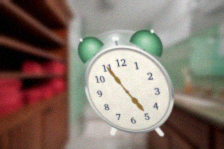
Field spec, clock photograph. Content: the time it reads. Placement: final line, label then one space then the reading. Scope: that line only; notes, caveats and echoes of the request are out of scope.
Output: 4:55
